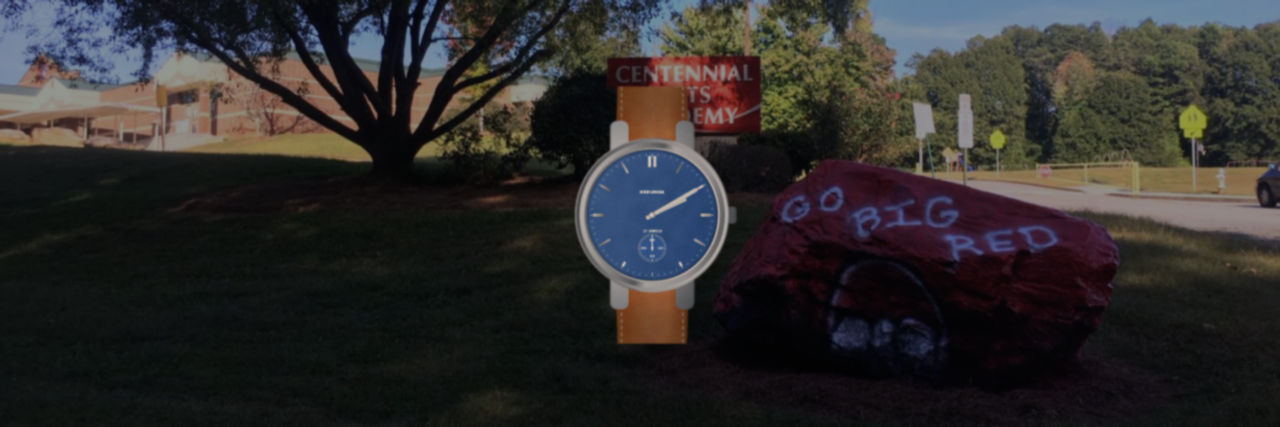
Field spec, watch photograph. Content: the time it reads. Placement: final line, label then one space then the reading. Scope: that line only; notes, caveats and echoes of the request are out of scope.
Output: 2:10
